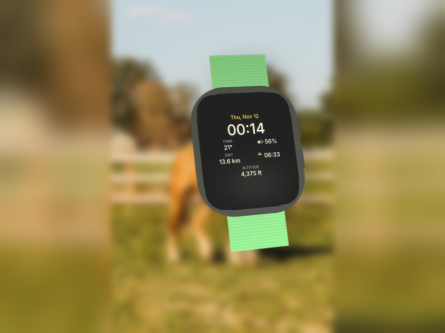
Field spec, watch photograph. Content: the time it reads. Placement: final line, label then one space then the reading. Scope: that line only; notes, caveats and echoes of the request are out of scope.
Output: 0:14
